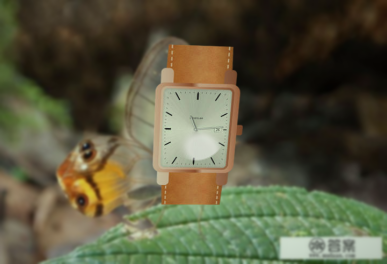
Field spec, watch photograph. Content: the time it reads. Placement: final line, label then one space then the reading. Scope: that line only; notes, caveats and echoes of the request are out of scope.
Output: 11:14
